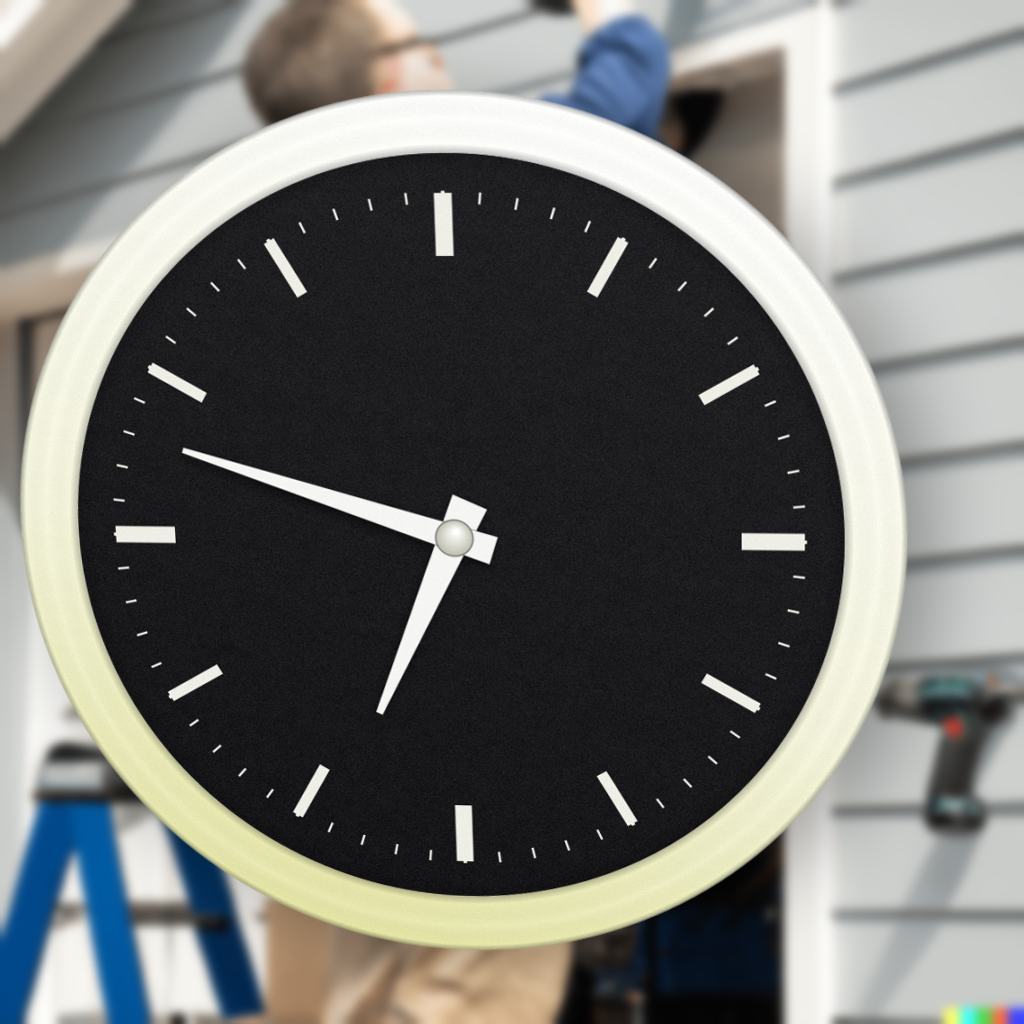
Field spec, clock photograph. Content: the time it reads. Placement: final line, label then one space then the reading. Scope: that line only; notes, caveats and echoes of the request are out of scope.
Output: 6:48
